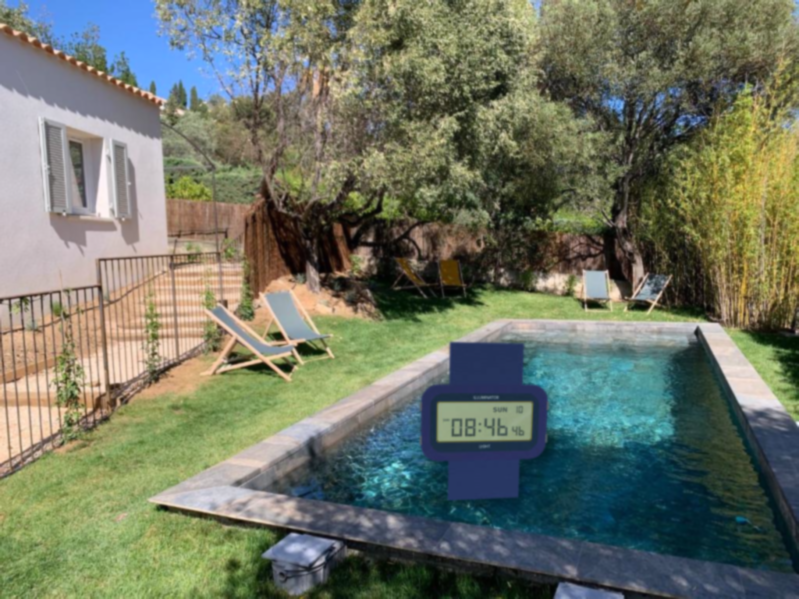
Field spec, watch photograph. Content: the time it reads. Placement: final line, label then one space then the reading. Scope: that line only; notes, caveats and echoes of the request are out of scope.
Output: 8:46
